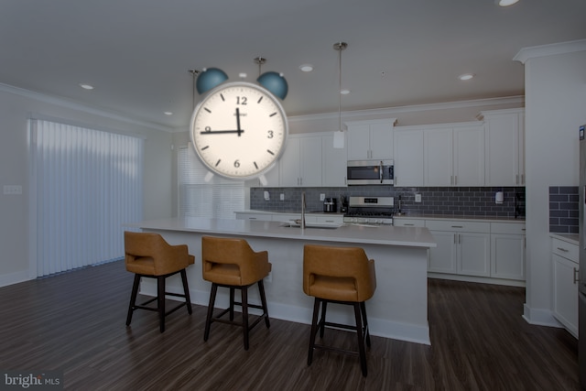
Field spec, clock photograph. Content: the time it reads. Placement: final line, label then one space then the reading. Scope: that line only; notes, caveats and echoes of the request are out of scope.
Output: 11:44
